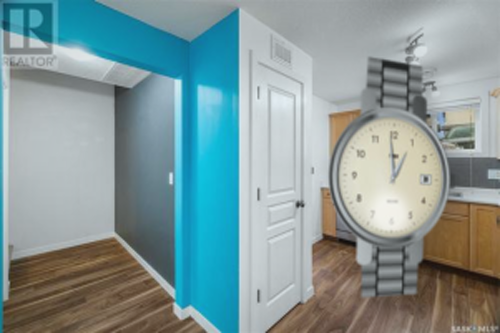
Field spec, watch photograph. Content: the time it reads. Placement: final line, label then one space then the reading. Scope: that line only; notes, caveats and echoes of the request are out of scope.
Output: 12:59
